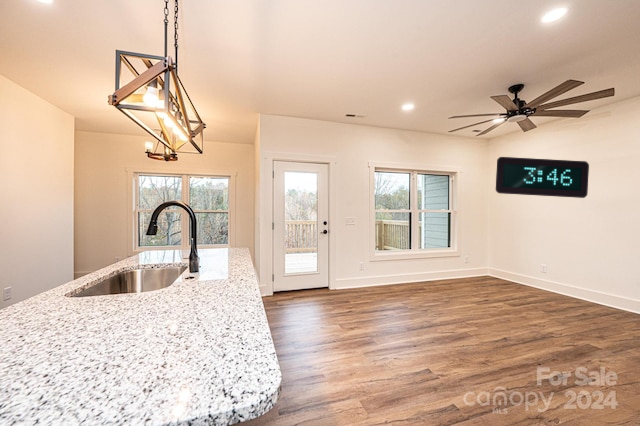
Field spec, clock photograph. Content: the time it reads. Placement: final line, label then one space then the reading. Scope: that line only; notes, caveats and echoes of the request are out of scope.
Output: 3:46
